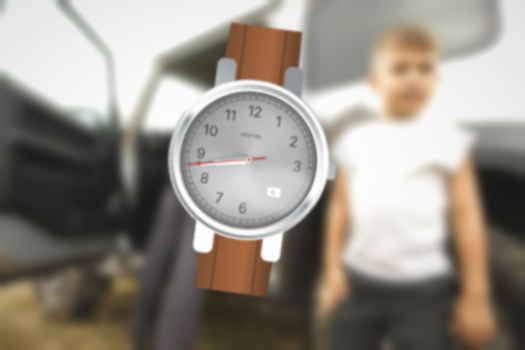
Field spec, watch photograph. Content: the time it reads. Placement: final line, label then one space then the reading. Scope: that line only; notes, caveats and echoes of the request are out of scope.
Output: 8:42:43
